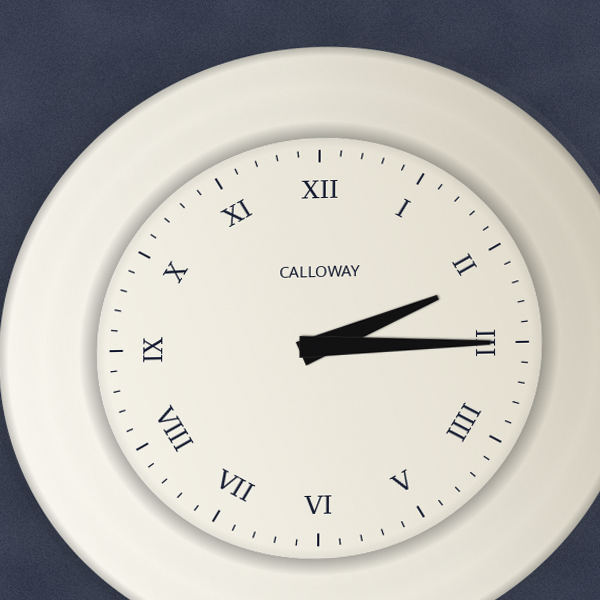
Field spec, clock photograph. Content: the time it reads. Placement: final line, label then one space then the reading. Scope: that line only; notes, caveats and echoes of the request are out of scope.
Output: 2:15
